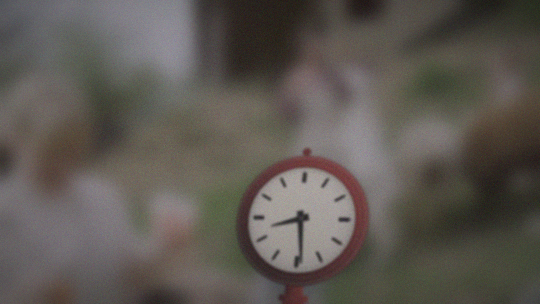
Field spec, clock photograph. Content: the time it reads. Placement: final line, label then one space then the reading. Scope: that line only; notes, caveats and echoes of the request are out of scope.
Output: 8:29
